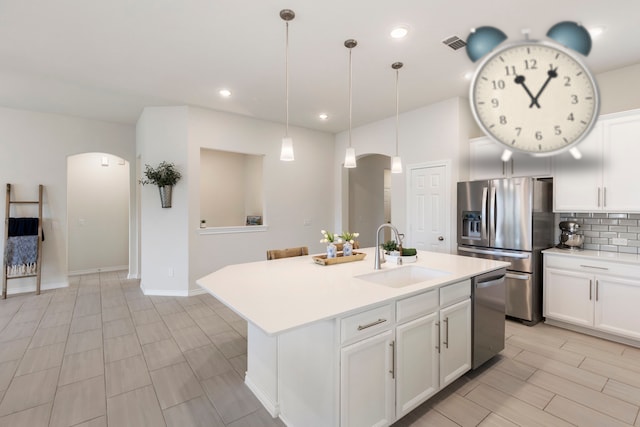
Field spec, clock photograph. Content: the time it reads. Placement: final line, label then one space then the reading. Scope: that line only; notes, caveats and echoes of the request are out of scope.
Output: 11:06
